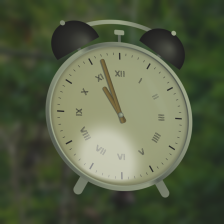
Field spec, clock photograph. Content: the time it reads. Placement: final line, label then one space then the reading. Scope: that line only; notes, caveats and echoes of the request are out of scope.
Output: 10:57
